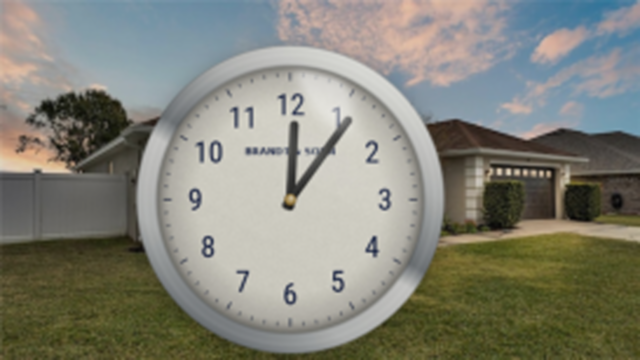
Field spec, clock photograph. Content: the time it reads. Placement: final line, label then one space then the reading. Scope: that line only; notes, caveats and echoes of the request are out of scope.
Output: 12:06
